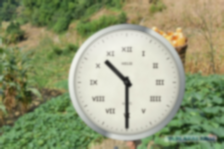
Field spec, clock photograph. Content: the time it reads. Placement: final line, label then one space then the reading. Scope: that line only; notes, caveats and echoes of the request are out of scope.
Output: 10:30
